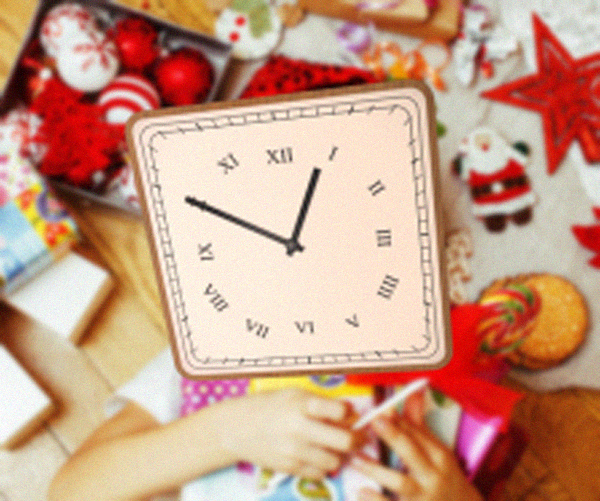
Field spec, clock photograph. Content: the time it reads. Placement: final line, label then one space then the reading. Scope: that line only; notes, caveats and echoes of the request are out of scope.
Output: 12:50
